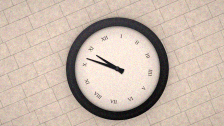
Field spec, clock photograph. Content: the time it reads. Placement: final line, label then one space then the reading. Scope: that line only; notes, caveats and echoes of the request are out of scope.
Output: 10:52
